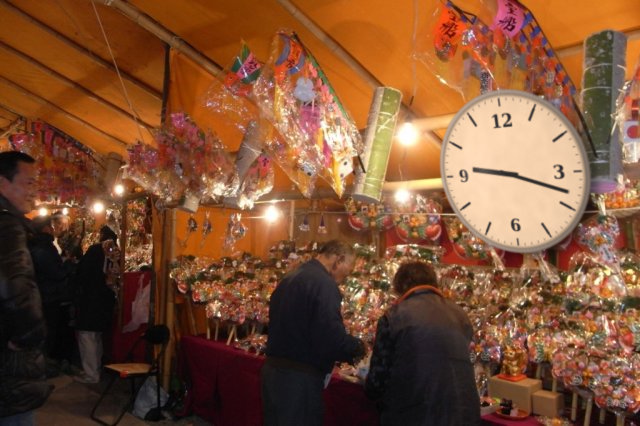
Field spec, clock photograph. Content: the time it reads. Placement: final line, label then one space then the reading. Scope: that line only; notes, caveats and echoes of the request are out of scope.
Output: 9:18
